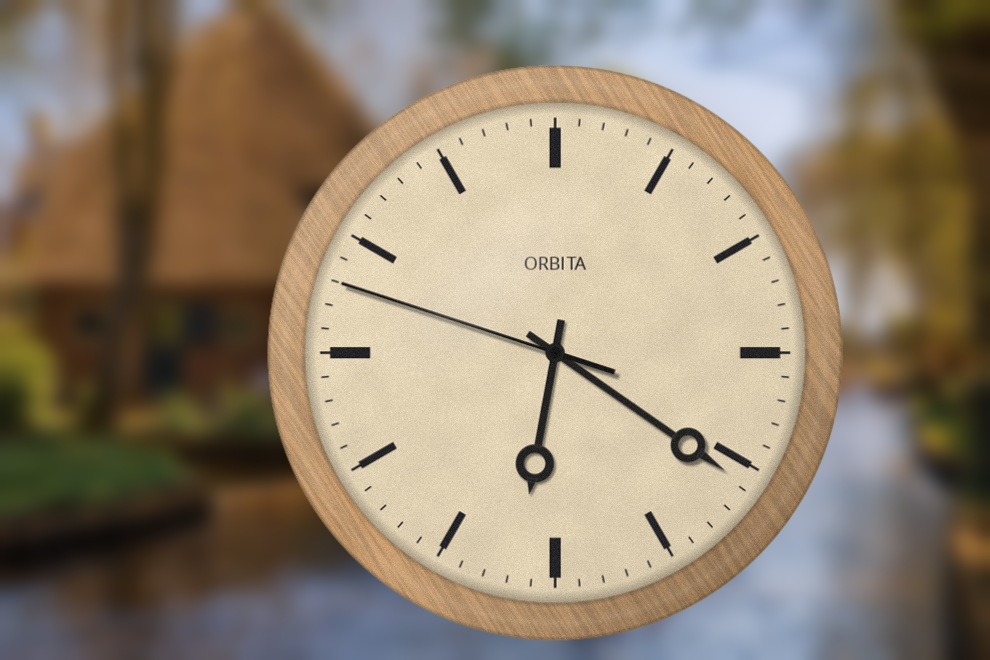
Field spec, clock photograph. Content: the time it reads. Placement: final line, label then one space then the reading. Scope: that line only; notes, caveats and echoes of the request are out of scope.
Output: 6:20:48
